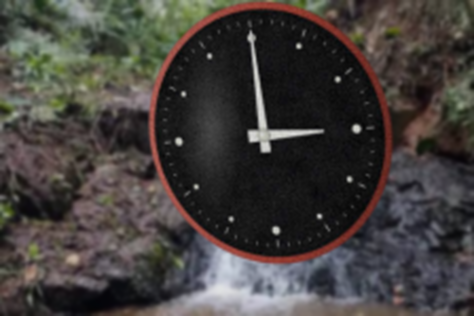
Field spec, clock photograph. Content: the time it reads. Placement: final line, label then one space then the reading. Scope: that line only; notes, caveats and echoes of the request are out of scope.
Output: 3:00
